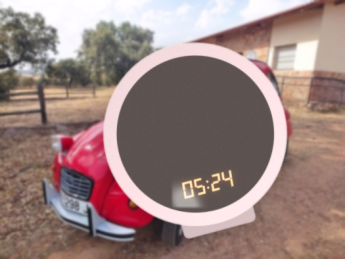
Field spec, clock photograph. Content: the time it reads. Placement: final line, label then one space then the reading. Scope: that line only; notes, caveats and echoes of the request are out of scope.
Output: 5:24
